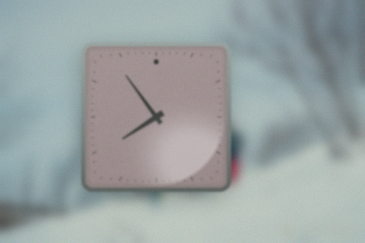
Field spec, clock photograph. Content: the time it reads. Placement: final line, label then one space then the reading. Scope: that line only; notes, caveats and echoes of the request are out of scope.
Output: 7:54
